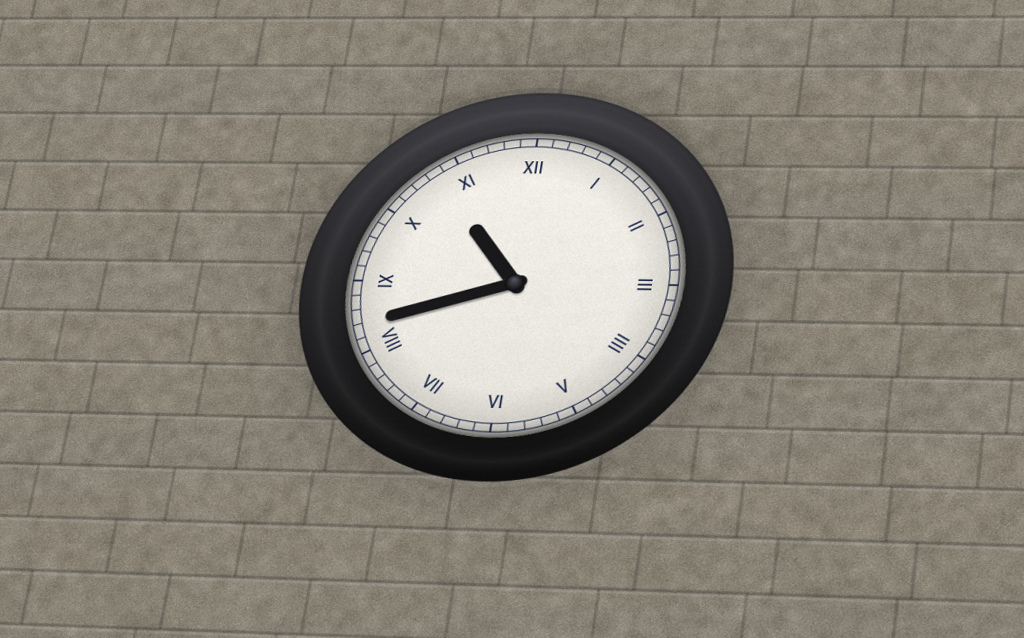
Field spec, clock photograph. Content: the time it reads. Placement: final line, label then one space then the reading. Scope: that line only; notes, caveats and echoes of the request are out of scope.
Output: 10:42
